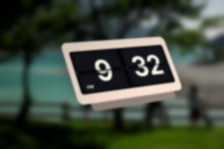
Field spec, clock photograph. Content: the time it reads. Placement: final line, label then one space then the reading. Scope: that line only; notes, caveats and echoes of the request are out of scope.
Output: 9:32
